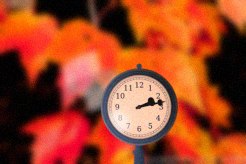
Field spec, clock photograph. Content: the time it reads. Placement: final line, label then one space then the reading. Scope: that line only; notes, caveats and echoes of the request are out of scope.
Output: 2:13
